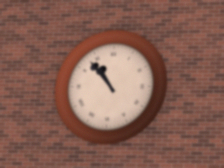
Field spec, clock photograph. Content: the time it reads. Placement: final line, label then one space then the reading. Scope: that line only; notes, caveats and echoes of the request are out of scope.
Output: 10:53
